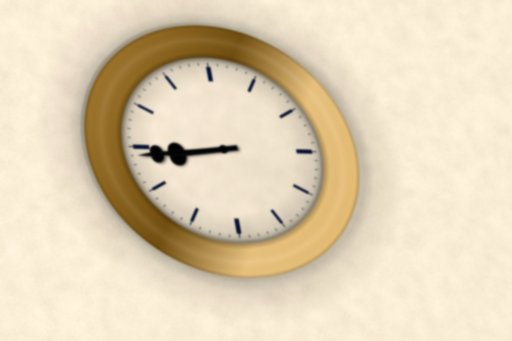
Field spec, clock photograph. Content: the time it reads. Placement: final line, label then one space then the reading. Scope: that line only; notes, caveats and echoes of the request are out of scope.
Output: 8:44
